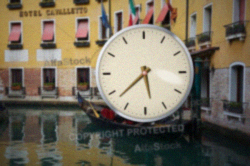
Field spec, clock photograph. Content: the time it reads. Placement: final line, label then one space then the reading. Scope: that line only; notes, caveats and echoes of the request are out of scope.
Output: 5:38
